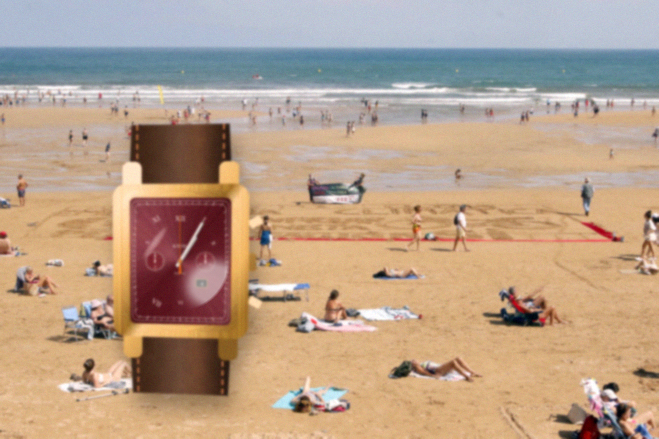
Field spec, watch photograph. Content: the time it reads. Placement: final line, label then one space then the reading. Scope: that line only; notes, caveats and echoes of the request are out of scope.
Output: 1:05
